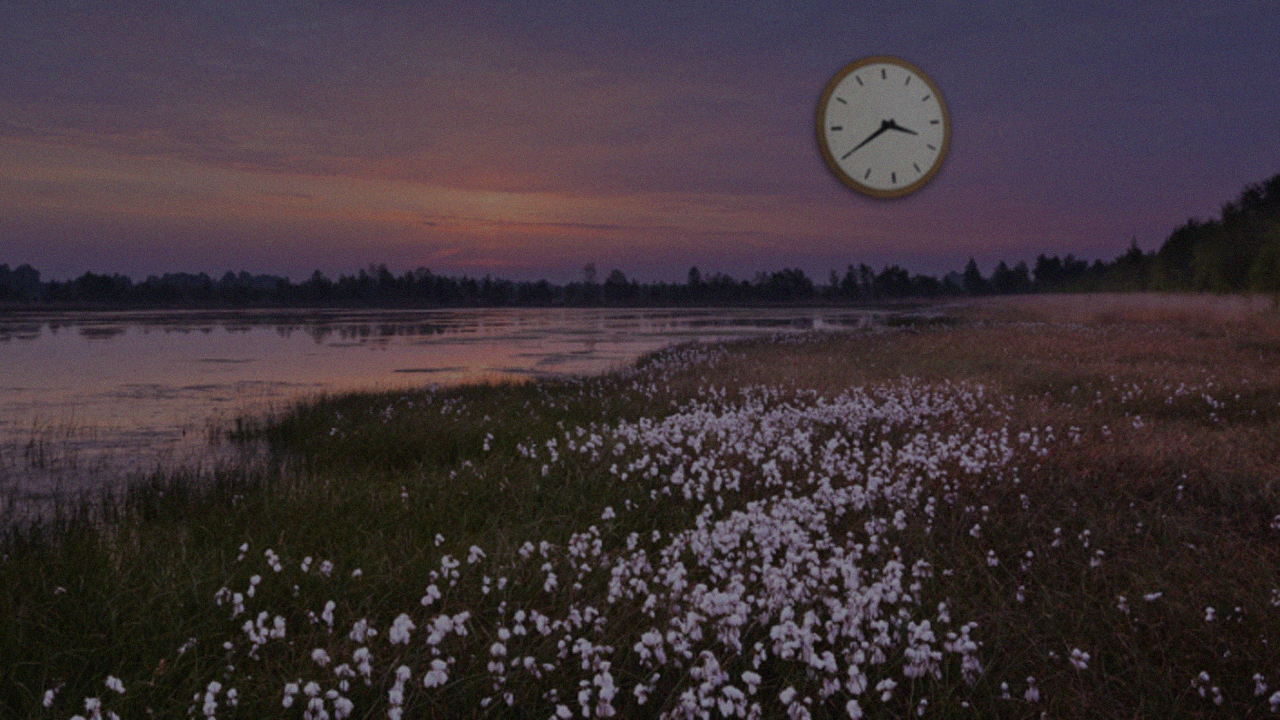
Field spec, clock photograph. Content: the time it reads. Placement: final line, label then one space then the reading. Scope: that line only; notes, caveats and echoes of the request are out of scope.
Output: 3:40
